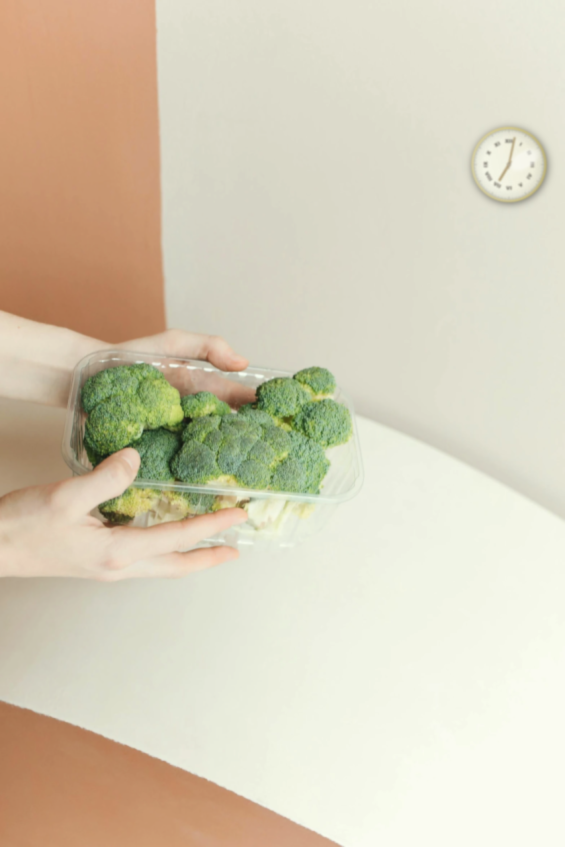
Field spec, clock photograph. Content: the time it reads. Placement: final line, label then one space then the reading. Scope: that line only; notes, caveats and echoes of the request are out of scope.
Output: 7:02
